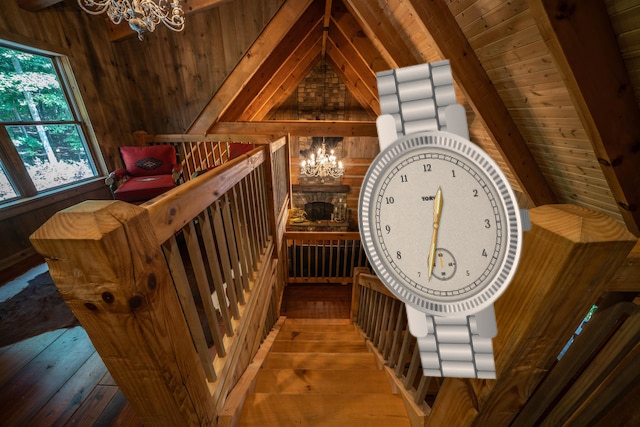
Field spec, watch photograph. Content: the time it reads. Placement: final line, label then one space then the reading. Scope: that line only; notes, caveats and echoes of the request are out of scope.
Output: 12:33
